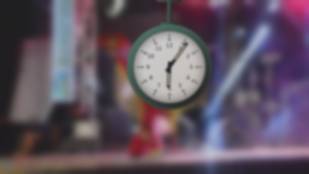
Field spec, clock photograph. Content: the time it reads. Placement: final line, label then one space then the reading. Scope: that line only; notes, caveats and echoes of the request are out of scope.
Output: 6:06
